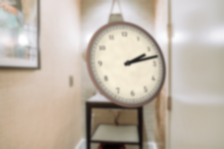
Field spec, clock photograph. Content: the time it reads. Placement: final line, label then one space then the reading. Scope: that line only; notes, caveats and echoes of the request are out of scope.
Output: 2:13
